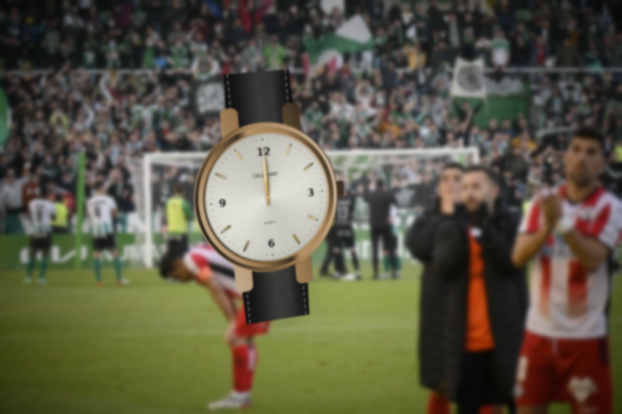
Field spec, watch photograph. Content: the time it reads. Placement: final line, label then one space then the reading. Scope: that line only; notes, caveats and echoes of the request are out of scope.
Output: 12:00
